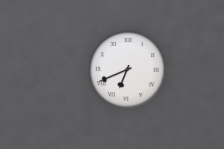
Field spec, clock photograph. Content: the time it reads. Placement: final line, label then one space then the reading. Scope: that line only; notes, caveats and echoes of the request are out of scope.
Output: 6:41
